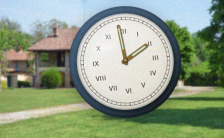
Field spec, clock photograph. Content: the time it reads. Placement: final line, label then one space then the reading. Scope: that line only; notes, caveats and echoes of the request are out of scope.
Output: 1:59
